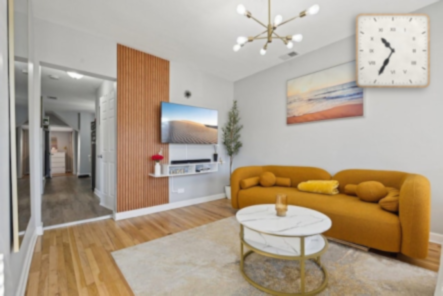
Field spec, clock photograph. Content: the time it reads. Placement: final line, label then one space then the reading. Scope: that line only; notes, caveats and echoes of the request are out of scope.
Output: 10:35
